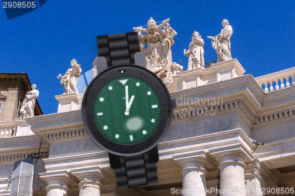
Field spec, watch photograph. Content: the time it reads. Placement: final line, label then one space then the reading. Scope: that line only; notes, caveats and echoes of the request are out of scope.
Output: 1:01
